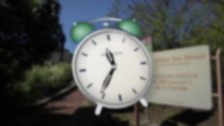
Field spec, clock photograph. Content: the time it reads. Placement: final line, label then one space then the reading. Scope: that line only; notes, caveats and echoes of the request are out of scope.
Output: 11:36
